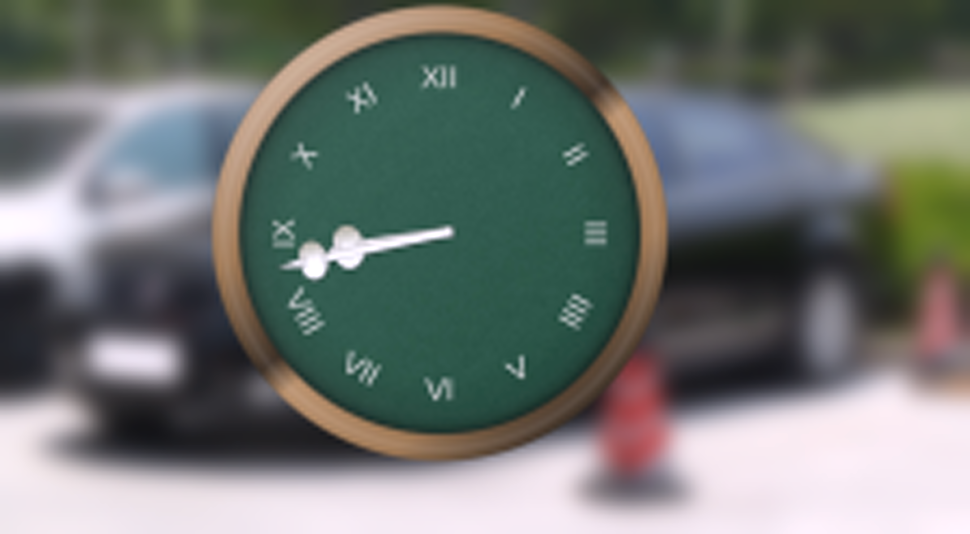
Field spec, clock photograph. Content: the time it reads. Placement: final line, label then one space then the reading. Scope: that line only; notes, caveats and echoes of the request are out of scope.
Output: 8:43
